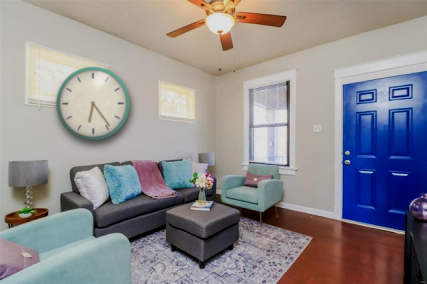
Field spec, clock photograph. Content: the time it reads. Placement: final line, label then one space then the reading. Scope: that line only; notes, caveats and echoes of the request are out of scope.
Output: 6:24
